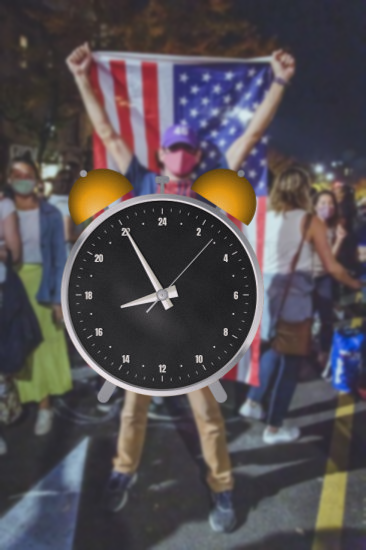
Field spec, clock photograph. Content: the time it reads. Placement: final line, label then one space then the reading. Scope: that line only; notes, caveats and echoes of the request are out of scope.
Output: 16:55:07
